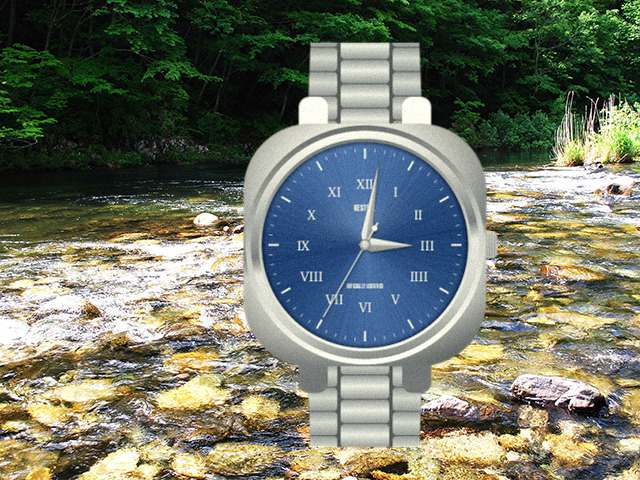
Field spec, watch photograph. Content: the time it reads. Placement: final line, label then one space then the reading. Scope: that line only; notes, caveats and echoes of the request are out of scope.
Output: 3:01:35
